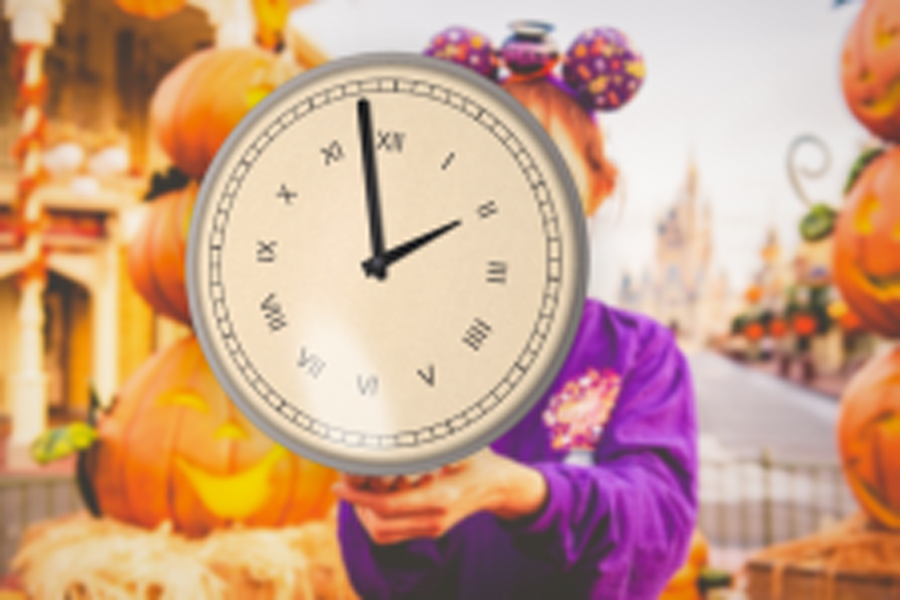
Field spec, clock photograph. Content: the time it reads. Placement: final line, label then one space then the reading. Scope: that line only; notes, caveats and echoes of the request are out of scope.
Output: 1:58
